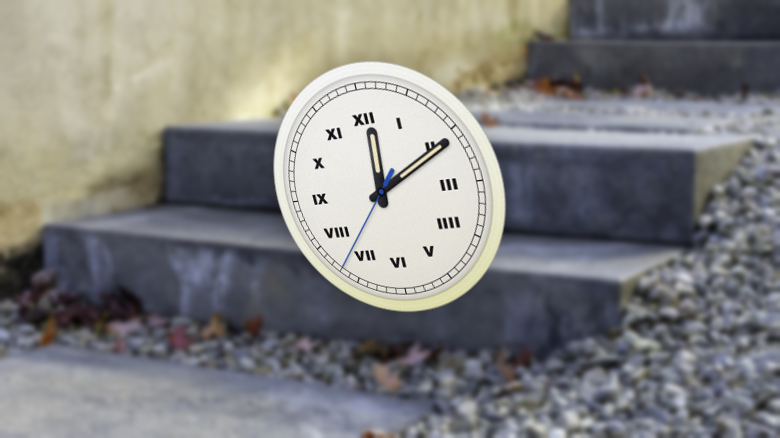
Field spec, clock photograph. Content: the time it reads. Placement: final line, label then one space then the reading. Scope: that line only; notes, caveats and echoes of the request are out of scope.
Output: 12:10:37
